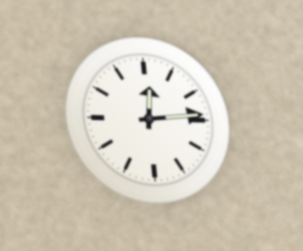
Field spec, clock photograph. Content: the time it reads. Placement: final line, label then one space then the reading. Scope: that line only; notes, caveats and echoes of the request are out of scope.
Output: 12:14
